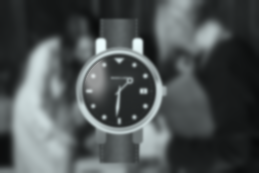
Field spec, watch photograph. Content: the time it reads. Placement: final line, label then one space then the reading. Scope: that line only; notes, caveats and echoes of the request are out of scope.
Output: 1:31
